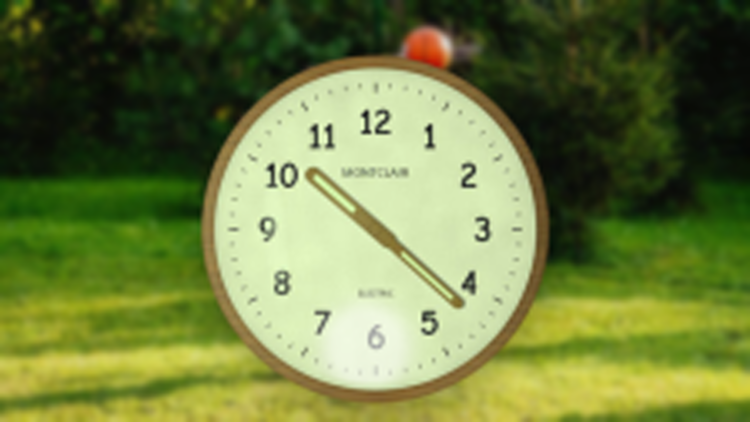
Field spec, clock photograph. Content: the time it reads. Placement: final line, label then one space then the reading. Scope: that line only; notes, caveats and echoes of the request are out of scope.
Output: 10:22
